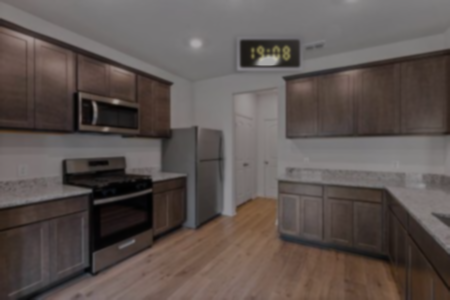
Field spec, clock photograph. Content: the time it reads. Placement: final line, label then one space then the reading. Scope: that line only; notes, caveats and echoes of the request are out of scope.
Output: 19:08
